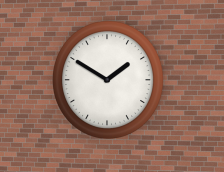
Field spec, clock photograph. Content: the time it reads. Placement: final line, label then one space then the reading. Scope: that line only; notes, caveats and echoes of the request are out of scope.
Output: 1:50
